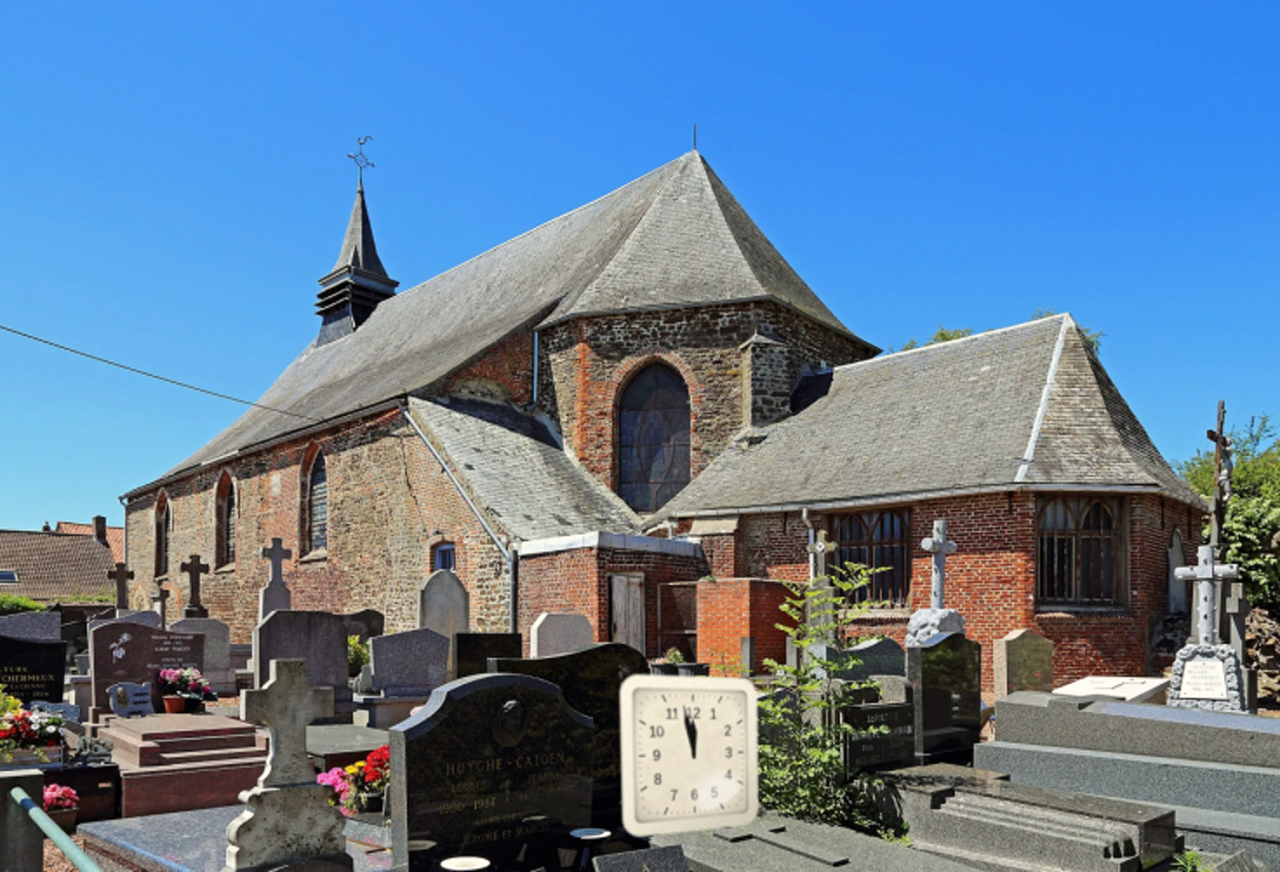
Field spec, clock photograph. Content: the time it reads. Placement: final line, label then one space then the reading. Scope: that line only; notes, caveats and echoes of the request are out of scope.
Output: 11:58
